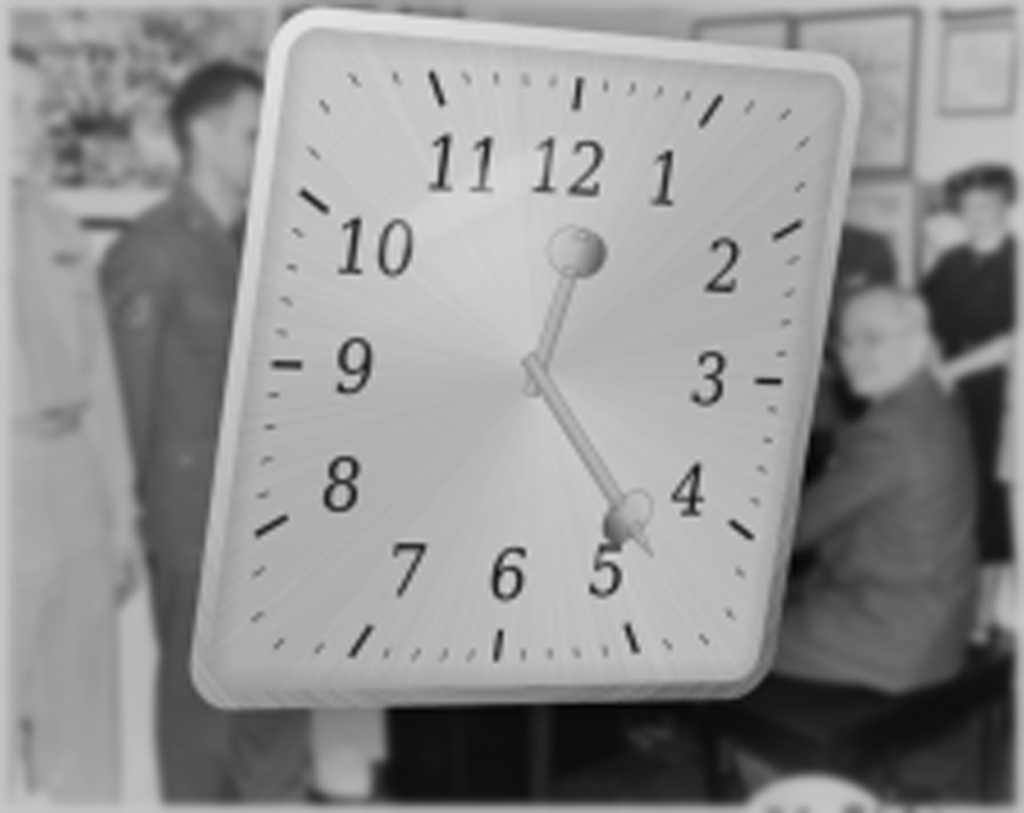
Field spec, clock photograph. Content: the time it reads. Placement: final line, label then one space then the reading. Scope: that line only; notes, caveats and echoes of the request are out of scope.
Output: 12:23
